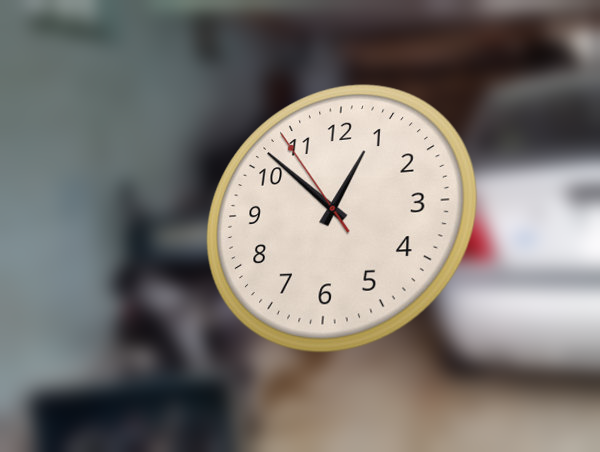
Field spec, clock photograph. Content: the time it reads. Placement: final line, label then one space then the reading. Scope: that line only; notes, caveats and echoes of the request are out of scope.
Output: 12:51:54
